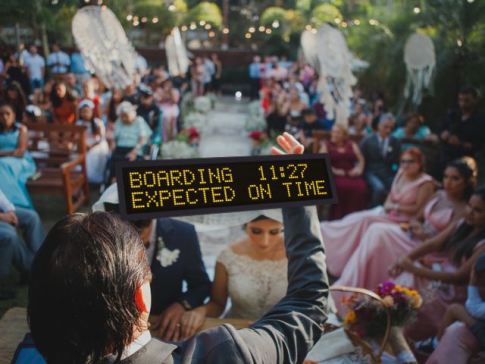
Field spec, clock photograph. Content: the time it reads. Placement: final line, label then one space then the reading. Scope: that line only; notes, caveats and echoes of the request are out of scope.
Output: 11:27
